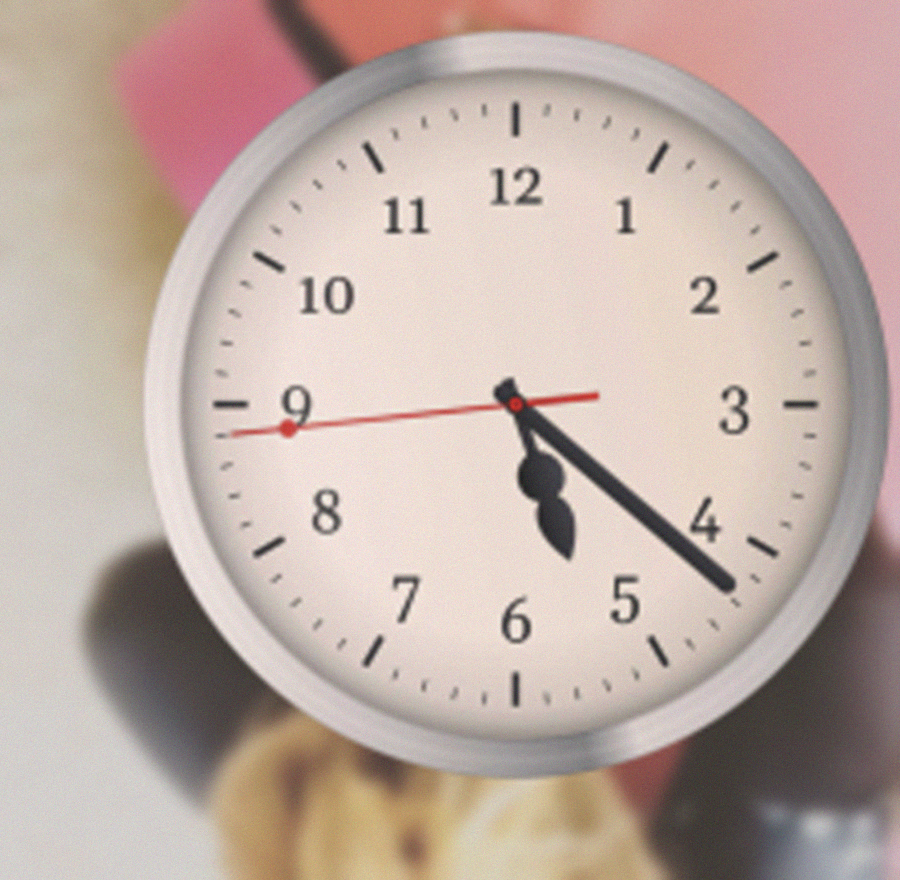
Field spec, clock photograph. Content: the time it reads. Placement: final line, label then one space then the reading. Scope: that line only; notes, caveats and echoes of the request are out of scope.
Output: 5:21:44
